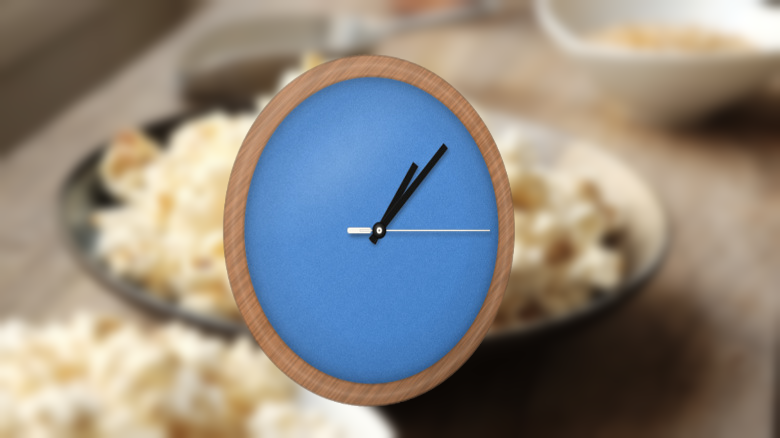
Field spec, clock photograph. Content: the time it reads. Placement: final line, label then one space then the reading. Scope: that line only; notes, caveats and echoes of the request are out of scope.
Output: 1:07:15
